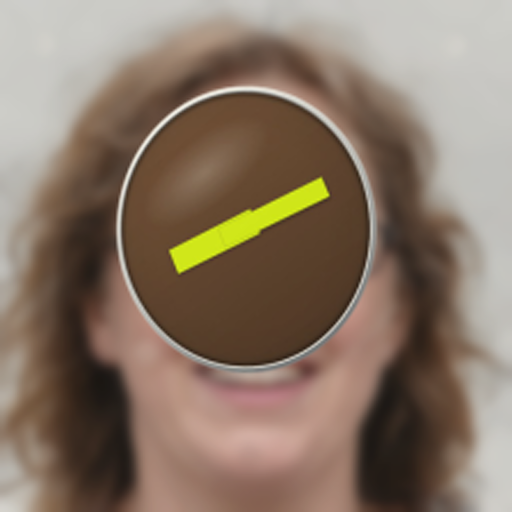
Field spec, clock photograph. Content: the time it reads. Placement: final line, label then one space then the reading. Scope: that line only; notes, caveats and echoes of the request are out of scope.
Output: 8:11
